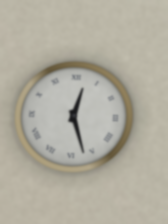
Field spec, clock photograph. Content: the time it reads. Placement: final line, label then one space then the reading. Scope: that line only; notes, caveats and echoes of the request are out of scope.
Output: 12:27
